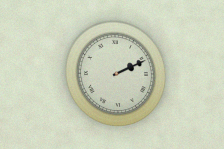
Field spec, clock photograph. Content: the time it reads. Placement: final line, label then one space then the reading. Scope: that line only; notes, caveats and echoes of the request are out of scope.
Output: 2:11
